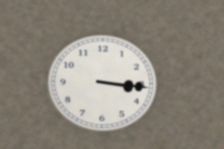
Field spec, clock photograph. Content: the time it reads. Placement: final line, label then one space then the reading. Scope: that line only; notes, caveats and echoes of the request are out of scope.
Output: 3:16
